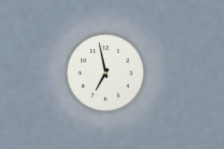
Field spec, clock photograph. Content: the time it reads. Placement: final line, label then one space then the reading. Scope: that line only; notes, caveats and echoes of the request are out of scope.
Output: 6:58
